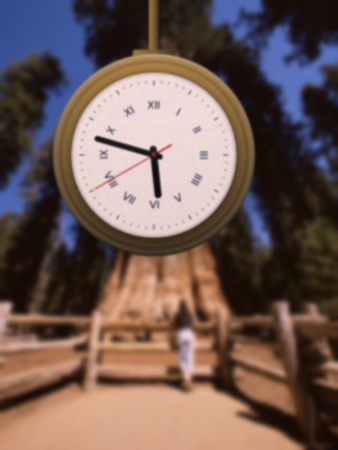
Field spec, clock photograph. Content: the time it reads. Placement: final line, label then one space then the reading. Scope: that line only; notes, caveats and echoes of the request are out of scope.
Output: 5:47:40
